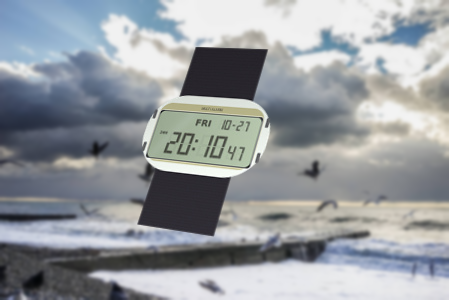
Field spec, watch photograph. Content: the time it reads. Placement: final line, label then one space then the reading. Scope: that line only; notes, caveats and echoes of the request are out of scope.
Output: 20:10:47
